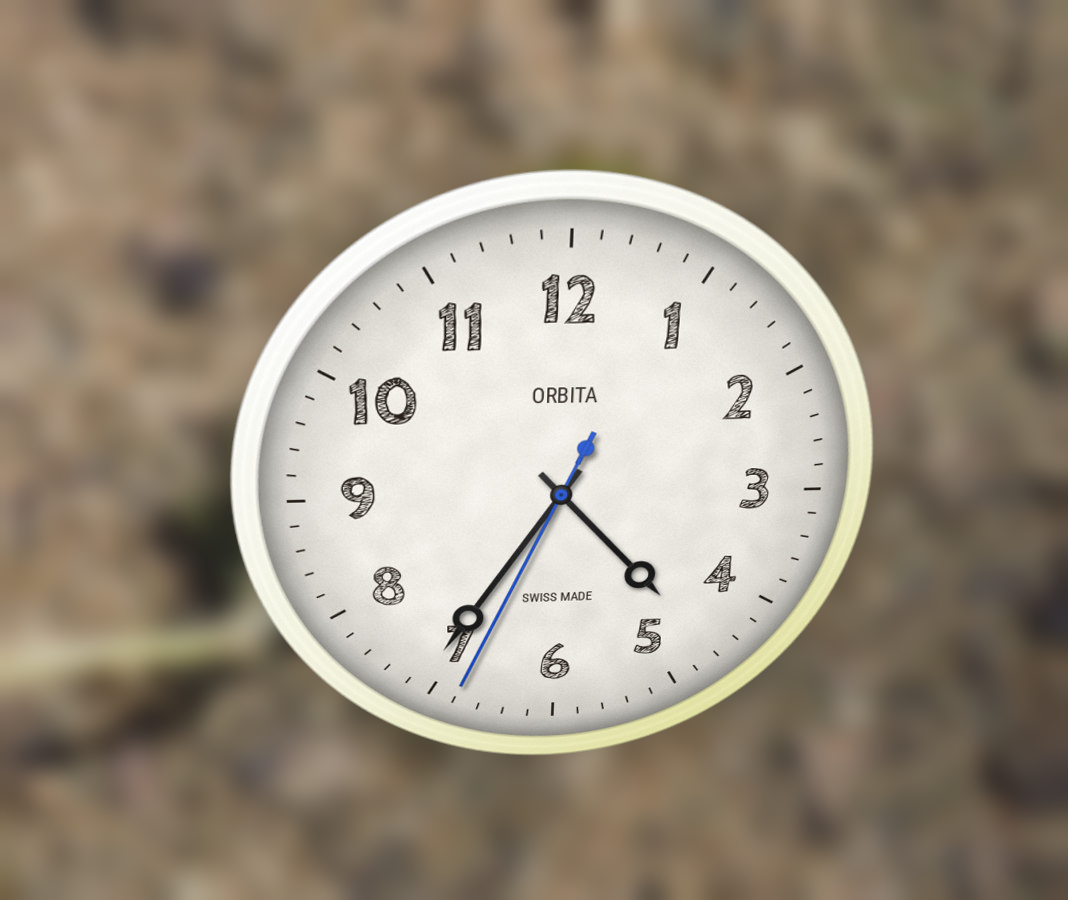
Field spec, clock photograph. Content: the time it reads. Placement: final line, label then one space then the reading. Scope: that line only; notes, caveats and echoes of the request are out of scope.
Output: 4:35:34
